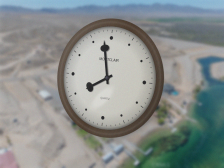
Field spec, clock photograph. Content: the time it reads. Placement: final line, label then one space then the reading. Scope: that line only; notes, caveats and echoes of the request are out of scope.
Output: 7:58
